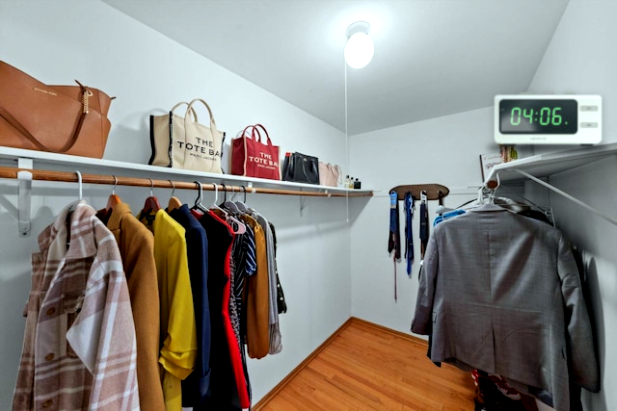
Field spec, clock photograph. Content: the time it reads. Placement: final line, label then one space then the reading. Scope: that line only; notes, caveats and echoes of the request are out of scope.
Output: 4:06
